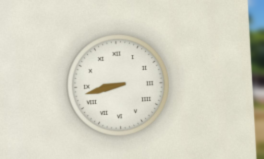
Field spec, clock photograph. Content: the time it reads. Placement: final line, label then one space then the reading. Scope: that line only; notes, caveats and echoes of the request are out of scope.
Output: 8:43
